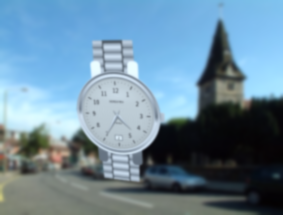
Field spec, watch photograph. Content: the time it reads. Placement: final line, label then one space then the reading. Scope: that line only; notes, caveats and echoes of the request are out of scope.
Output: 4:35
